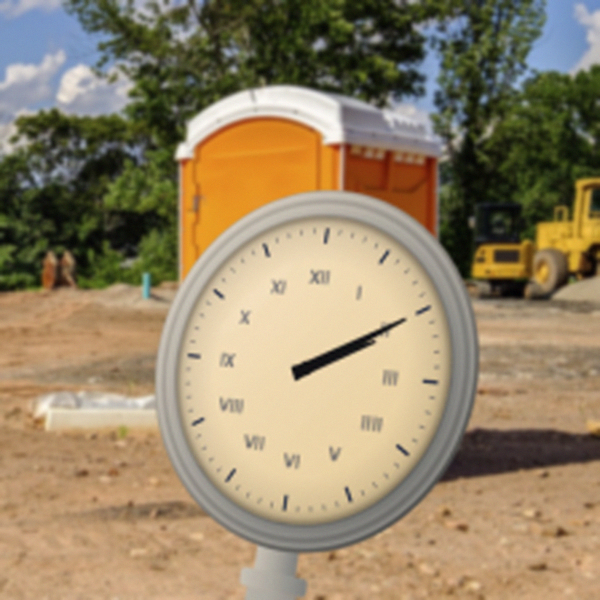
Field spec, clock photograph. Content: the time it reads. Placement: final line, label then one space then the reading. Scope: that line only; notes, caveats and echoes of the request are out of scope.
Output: 2:10
